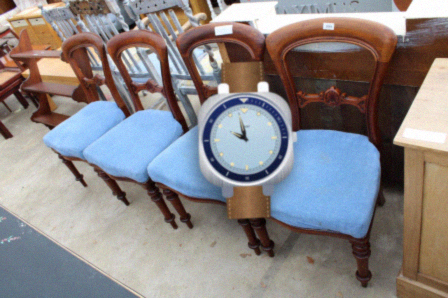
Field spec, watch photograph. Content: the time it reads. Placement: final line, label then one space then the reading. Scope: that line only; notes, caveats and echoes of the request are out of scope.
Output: 9:58
